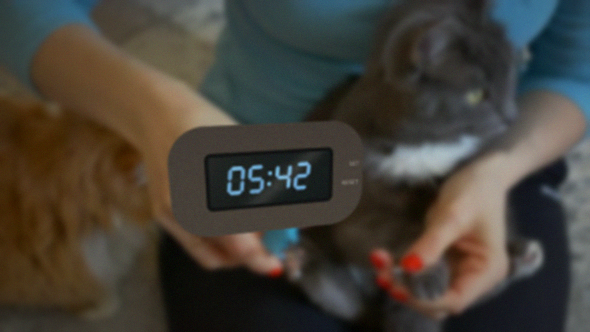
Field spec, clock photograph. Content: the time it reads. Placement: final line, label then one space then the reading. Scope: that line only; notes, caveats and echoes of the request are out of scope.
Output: 5:42
